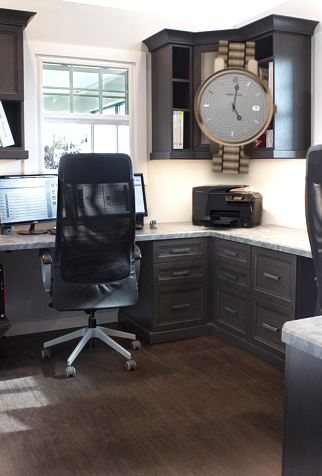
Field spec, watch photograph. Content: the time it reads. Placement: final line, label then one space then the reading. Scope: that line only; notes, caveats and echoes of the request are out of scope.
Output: 5:01
